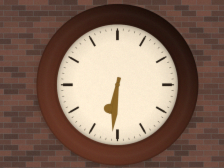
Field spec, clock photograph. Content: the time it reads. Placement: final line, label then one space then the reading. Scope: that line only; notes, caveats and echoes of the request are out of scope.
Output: 6:31
